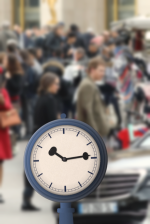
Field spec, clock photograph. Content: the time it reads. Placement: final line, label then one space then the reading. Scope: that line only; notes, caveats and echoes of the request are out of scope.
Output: 10:14
